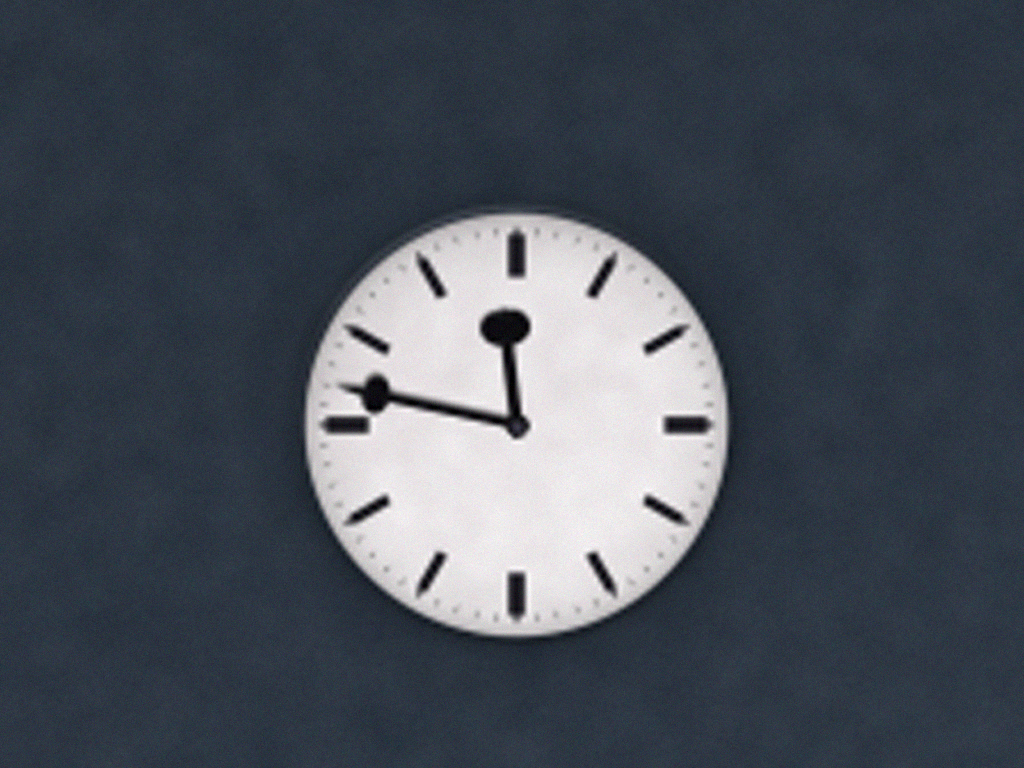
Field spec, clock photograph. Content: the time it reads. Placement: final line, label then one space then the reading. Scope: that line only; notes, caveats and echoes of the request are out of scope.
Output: 11:47
